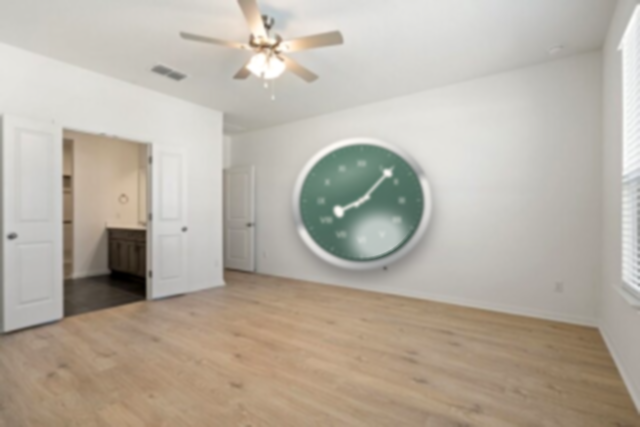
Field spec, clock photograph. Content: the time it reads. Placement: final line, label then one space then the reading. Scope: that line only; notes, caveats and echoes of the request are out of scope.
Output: 8:07
